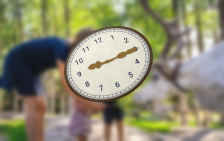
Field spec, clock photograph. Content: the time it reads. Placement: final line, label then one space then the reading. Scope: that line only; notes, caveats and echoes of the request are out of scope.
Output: 9:15
